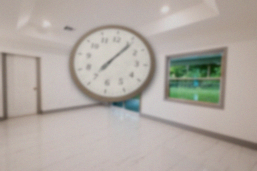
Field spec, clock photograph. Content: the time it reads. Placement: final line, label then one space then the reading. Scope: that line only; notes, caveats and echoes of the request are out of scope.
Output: 7:06
